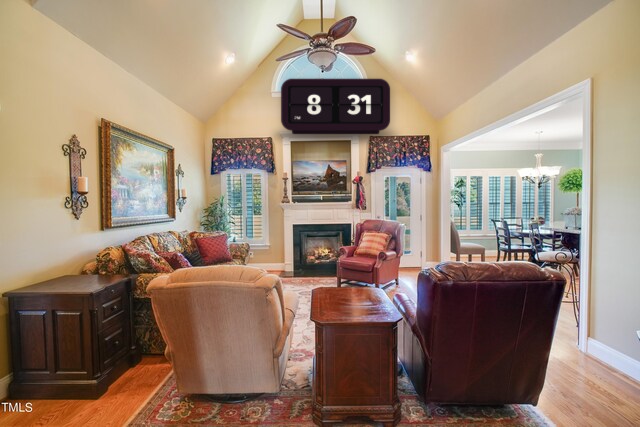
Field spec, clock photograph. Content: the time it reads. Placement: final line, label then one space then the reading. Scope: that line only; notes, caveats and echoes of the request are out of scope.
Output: 8:31
